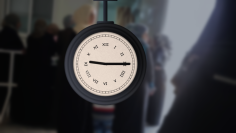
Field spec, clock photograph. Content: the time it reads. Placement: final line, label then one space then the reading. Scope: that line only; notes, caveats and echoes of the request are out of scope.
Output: 9:15
